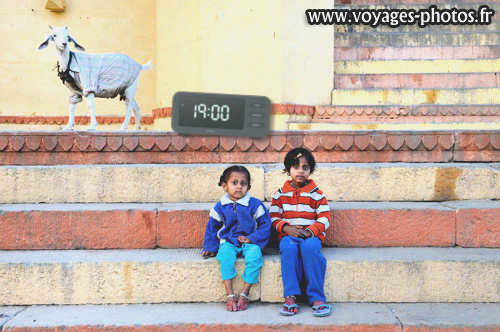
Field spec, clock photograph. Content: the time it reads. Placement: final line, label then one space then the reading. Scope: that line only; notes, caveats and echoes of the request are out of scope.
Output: 19:00
